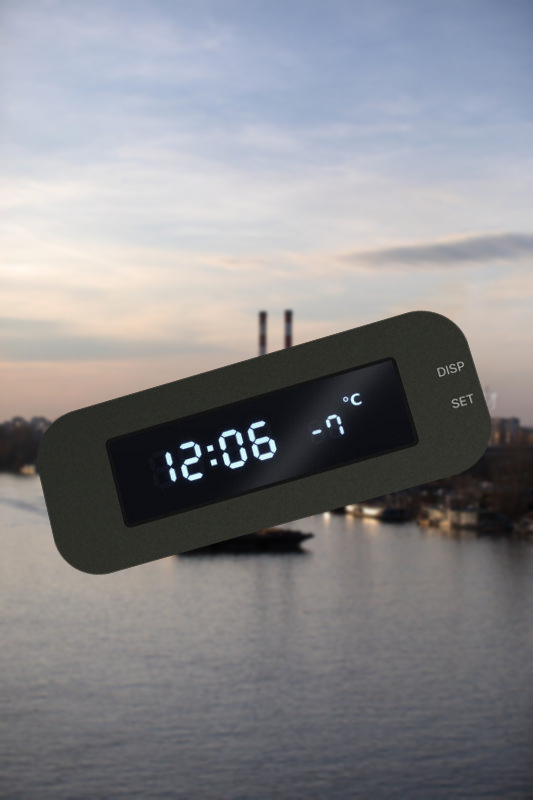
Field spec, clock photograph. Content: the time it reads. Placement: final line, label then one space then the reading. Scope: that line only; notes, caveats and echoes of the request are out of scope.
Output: 12:06
